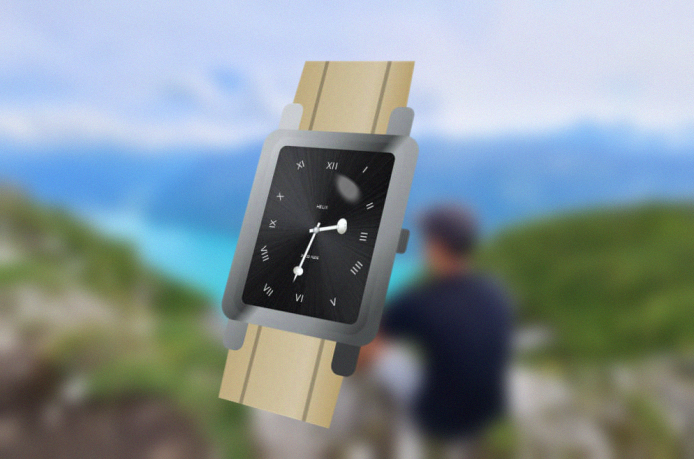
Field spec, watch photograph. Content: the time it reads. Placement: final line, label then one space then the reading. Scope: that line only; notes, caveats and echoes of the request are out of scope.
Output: 2:32
